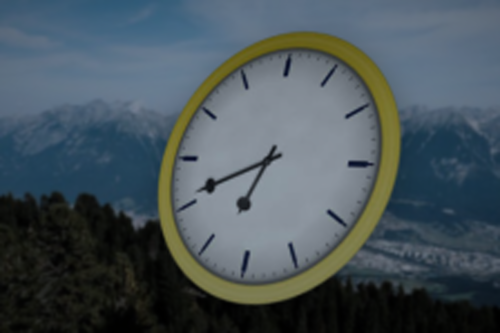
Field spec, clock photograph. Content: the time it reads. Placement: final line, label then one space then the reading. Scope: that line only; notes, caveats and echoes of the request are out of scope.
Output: 6:41
